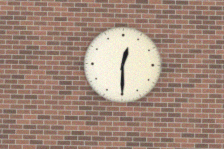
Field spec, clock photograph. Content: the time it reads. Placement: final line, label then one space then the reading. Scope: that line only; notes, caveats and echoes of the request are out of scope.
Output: 12:30
